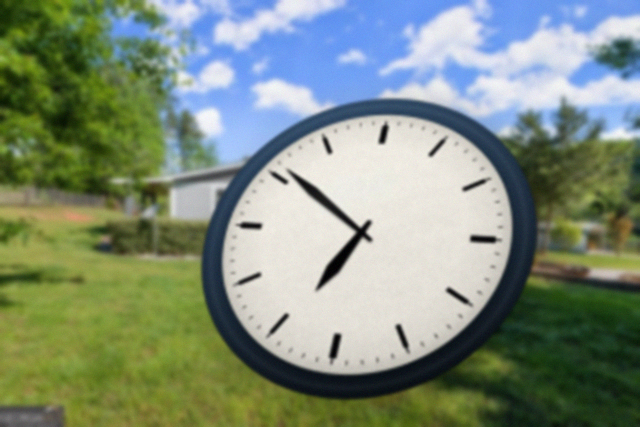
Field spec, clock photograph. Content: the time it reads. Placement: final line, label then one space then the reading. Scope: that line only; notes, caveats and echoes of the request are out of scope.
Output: 6:51
